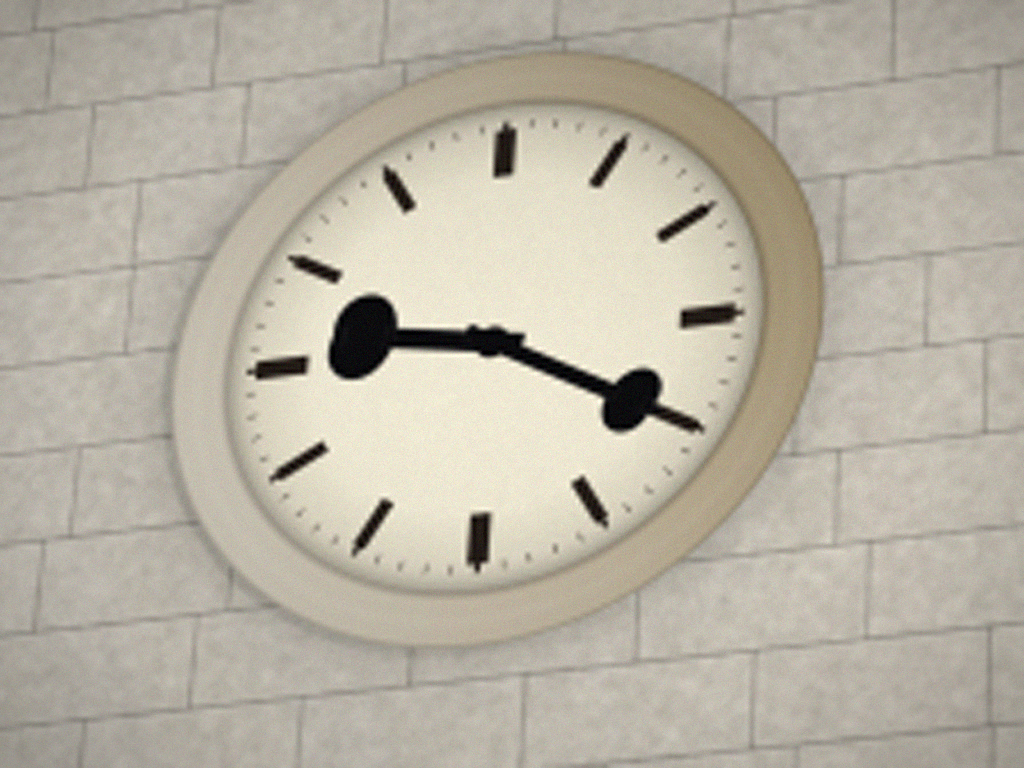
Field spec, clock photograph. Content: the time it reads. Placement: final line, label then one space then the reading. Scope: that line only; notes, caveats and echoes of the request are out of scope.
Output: 9:20
